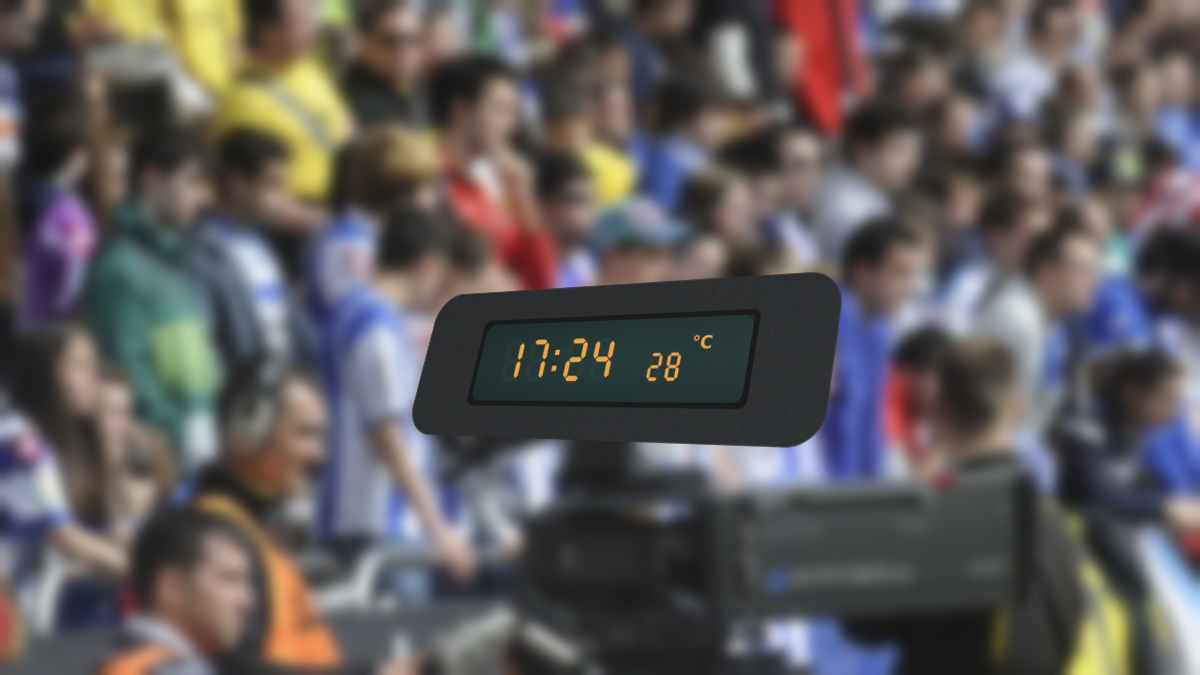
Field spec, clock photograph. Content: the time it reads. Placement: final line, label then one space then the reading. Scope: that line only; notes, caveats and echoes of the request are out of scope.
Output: 17:24
